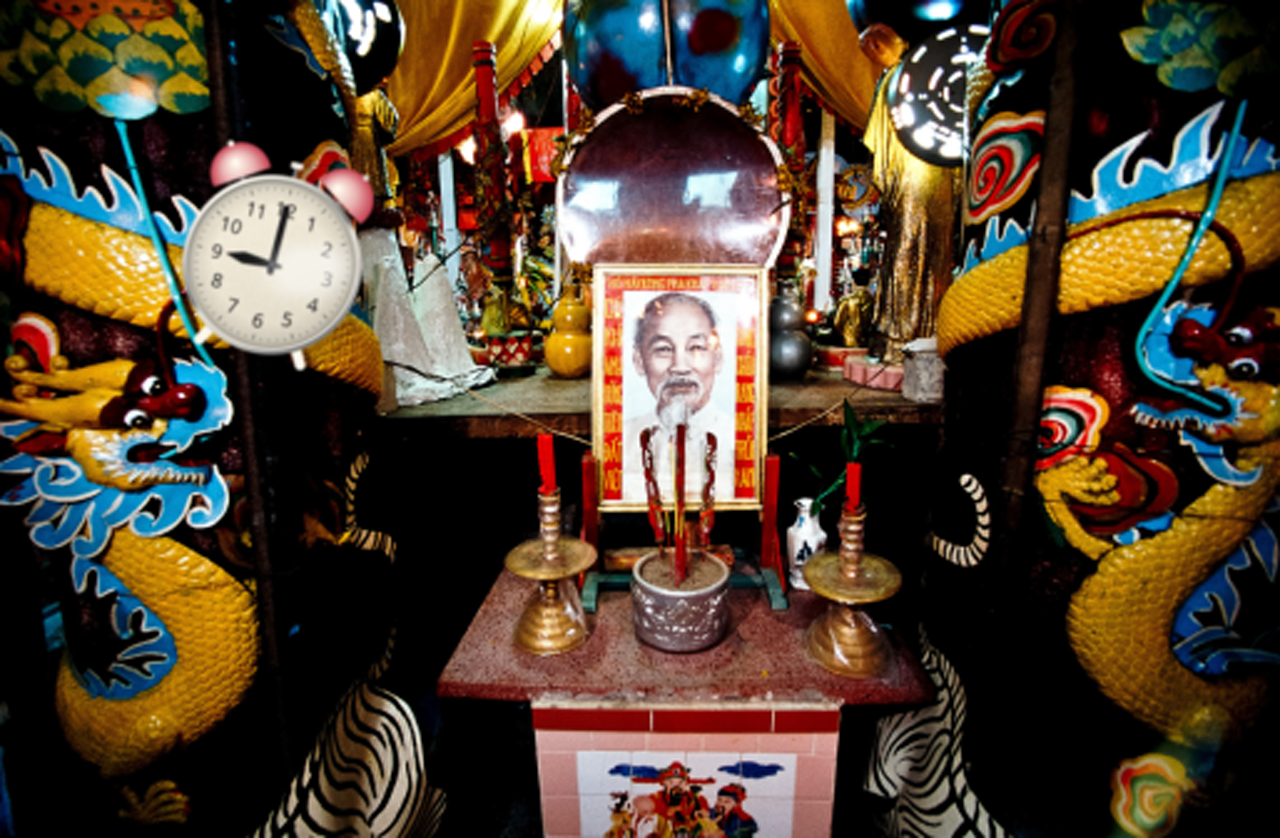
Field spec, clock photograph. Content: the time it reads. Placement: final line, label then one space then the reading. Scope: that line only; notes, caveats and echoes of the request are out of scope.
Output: 9:00
